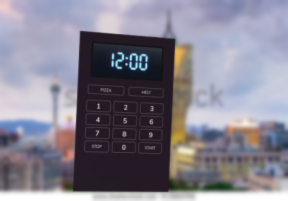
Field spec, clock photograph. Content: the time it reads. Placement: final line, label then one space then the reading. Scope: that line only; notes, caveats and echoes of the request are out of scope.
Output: 12:00
